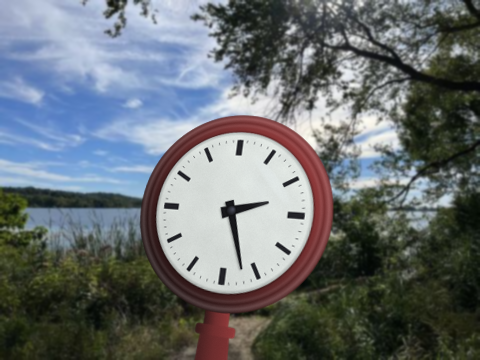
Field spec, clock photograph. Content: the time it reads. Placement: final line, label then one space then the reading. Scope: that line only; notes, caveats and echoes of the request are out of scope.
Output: 2:27
